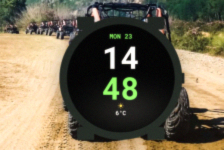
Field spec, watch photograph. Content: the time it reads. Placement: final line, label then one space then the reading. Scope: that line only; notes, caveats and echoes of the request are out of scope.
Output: 14:48
